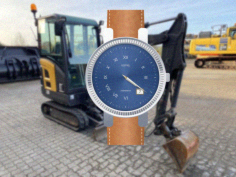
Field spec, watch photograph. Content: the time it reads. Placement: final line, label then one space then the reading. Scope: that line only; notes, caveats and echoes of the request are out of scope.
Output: 4:21
